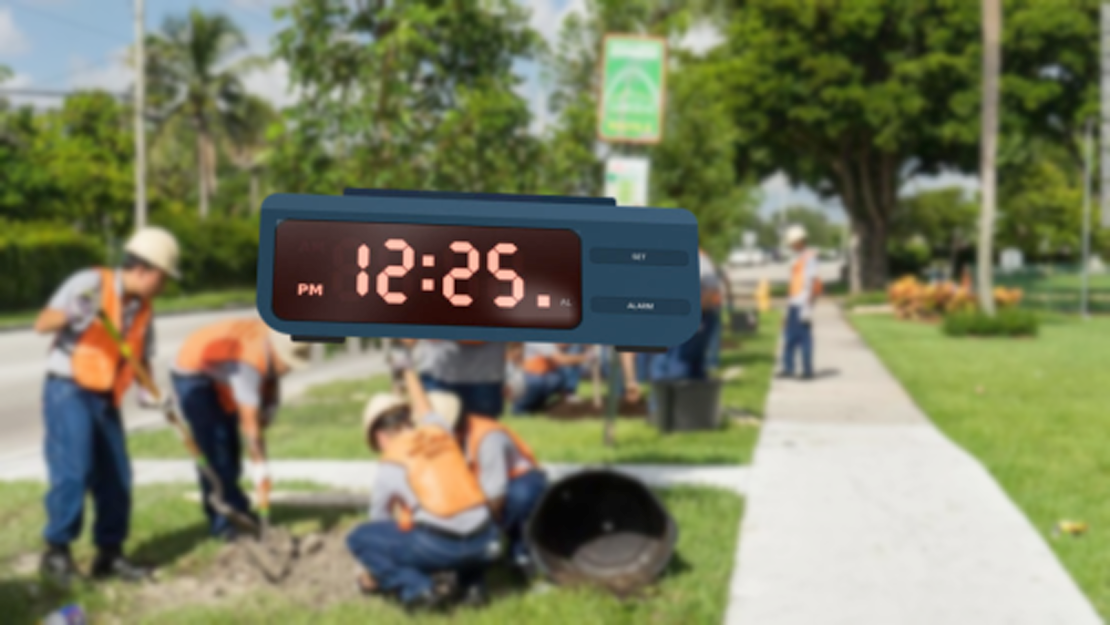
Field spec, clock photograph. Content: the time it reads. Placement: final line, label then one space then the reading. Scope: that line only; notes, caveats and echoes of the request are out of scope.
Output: 12:25
